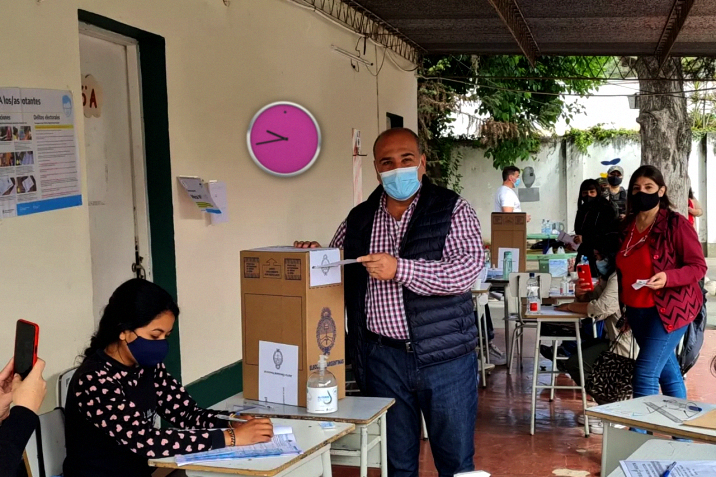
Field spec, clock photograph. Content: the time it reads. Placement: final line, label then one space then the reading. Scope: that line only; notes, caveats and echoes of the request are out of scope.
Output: 9:43
